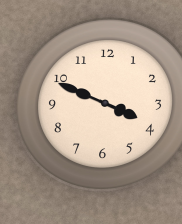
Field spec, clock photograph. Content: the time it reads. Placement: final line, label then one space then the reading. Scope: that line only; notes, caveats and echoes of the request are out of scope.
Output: 3:49
